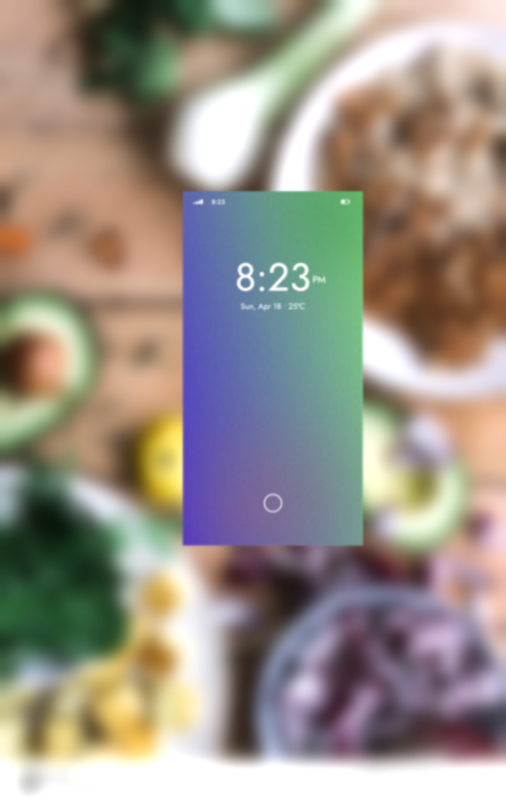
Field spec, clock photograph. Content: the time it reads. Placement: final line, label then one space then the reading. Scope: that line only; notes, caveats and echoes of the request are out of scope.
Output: 8:23
